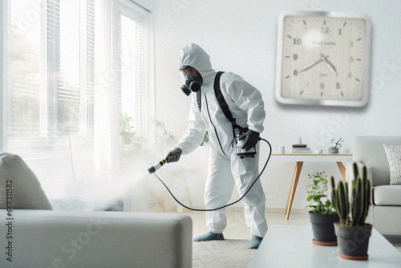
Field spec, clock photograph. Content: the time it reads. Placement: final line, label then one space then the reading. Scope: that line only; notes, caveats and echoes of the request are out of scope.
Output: 4:40
